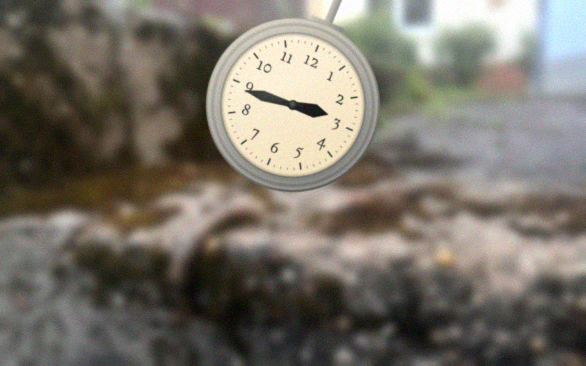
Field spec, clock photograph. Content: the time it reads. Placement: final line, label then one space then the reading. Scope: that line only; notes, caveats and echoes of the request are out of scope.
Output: 2:44
